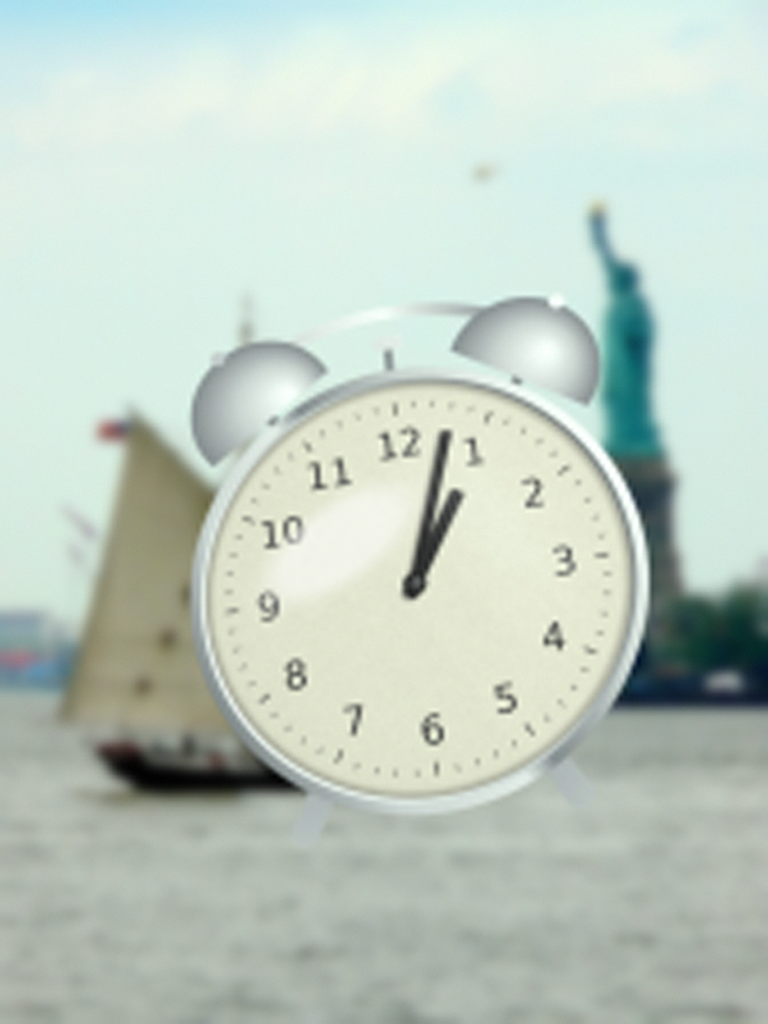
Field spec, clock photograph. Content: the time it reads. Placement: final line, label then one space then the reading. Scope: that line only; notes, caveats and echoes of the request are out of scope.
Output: 1:03
